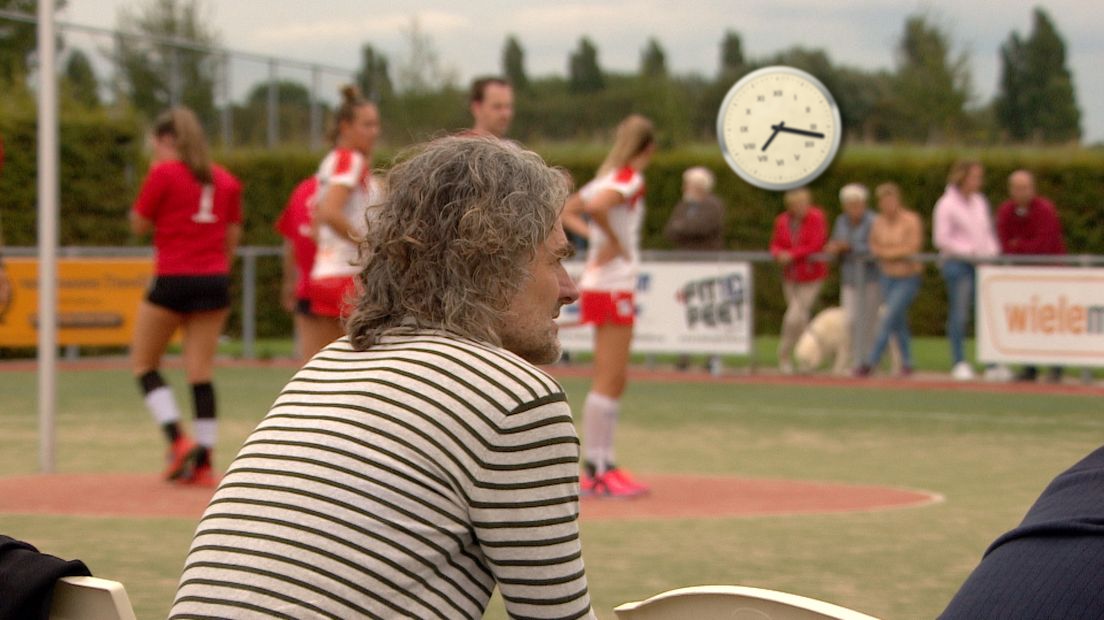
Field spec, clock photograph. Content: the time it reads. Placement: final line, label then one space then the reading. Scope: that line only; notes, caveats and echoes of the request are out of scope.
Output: 7:17
